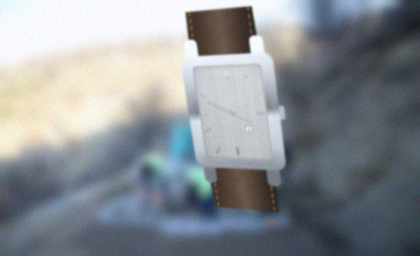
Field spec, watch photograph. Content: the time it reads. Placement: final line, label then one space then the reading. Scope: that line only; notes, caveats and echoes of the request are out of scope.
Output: 3:49
